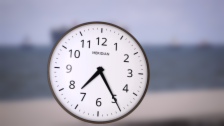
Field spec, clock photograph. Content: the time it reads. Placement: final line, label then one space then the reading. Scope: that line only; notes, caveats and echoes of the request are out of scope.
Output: 7:25
